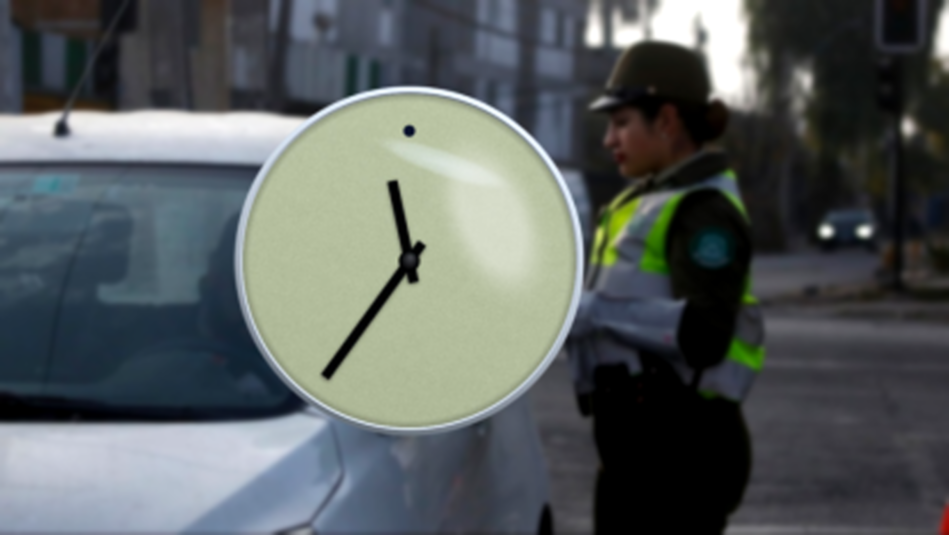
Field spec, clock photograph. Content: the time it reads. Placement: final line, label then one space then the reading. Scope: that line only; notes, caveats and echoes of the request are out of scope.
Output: 11:36
